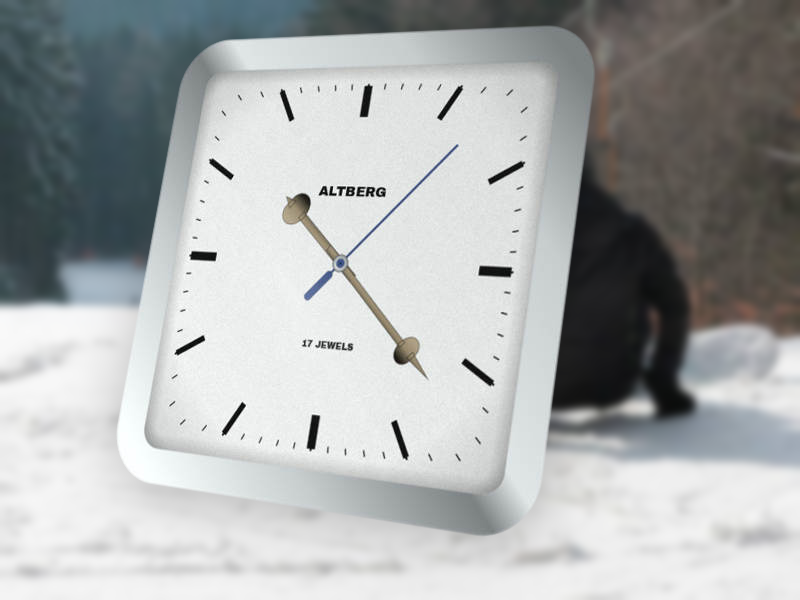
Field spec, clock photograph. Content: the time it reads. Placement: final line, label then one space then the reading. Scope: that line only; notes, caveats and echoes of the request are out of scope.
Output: 10:22:07
